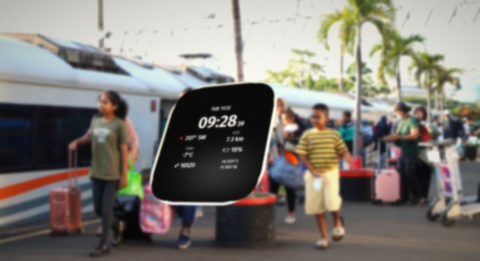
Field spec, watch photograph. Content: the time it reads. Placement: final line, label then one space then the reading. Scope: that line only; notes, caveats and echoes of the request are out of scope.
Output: 9:28
